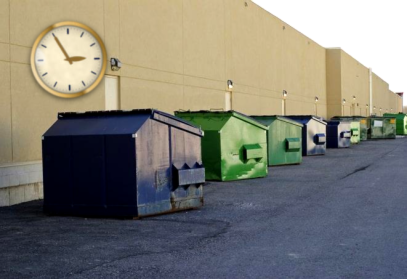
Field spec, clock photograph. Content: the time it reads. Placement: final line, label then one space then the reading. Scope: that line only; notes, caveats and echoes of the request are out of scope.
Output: 2:55
